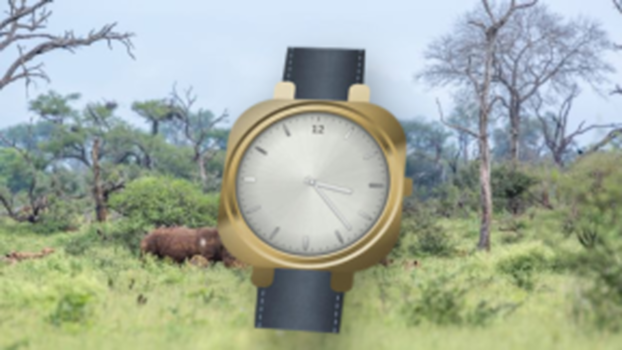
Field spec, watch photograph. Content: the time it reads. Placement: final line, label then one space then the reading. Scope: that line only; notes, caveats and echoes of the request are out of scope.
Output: 3:23
